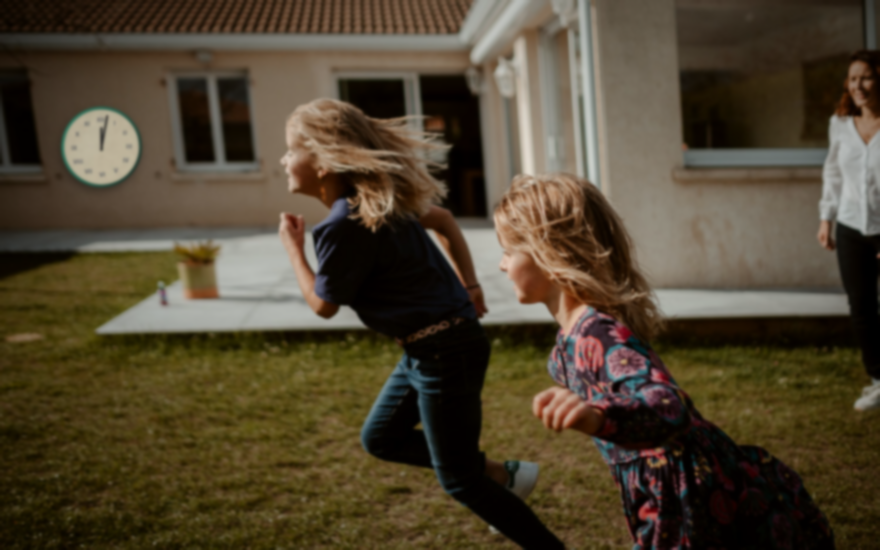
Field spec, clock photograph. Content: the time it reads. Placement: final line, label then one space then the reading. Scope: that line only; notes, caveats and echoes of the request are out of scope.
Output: 12:02
